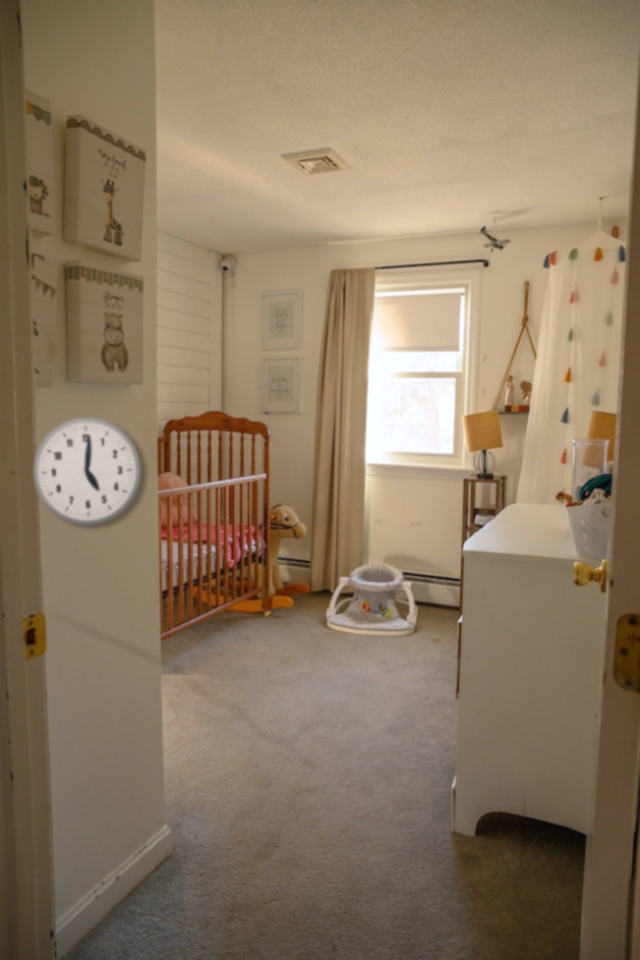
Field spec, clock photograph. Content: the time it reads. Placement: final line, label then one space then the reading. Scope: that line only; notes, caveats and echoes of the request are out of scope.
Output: 5:01
